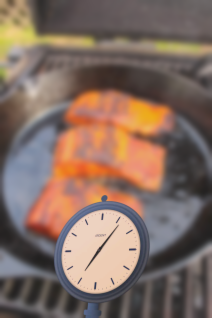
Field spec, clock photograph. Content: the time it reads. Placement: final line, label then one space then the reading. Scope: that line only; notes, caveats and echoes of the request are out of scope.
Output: 7:06
